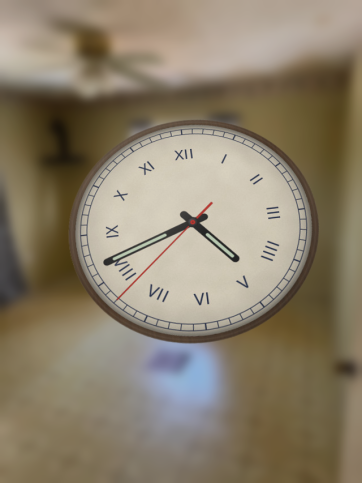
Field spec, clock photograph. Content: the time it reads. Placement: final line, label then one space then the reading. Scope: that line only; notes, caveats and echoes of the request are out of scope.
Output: 4:41:38
